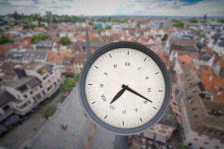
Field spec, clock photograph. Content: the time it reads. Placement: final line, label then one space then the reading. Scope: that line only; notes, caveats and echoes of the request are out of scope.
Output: 7:19
